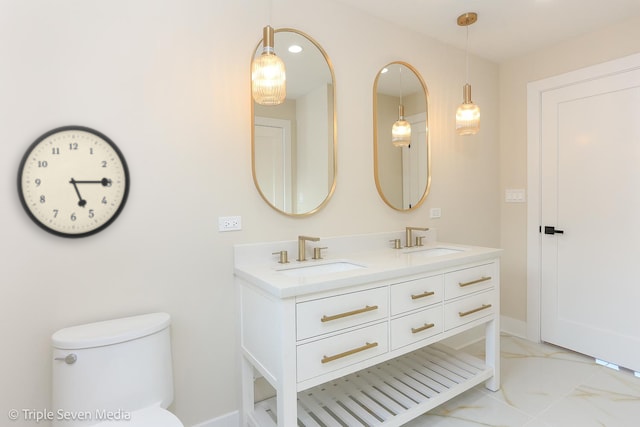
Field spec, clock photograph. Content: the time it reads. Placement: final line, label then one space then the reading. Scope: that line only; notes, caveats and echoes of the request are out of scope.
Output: 5:15
